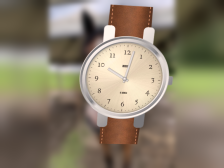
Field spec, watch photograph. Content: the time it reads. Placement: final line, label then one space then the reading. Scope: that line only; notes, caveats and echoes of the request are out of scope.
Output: 10:02
